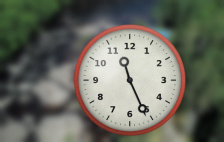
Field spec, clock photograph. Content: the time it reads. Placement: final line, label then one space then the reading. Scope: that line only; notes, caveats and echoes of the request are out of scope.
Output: 11:26
